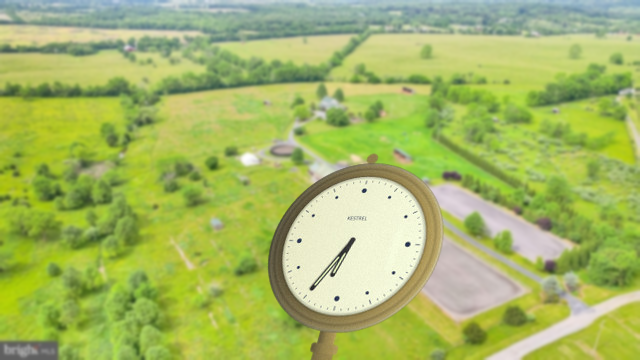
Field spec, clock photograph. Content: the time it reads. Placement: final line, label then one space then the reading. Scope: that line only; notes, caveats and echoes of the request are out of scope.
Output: 6:35
